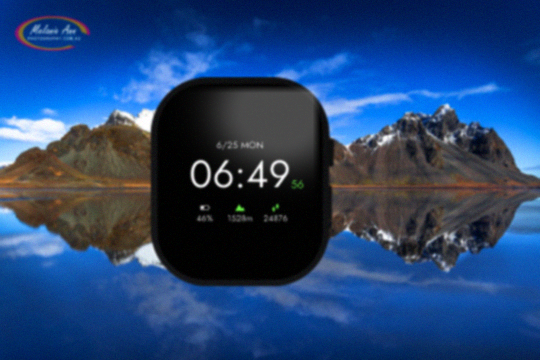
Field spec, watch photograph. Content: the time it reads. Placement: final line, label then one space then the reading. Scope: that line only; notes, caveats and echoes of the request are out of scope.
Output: 6:49
